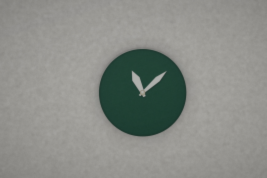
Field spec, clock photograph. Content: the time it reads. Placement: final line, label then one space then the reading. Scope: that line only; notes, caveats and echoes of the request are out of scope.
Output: 11:08
